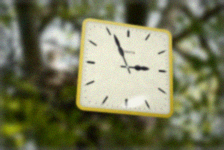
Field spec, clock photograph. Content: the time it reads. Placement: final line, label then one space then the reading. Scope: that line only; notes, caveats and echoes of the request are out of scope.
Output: 2:56
